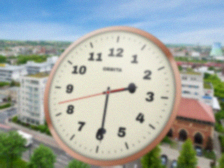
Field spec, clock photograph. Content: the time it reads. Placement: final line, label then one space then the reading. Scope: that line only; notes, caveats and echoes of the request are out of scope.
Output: 2:29:42
